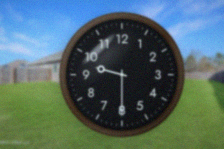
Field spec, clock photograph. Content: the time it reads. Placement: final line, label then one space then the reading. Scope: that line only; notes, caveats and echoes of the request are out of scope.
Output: 9:30
